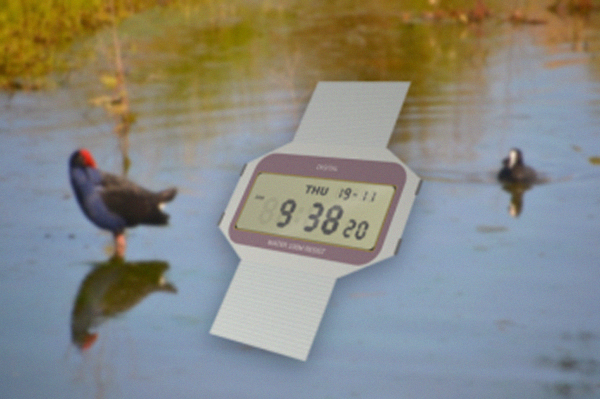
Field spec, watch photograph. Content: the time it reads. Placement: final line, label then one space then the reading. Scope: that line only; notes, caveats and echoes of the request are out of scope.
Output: 9:38:20
